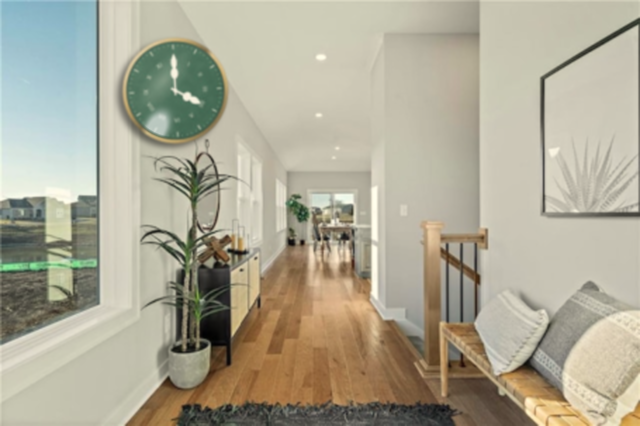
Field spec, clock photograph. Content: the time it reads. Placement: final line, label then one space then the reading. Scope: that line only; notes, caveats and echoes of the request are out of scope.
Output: 4:00
